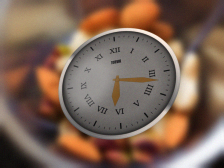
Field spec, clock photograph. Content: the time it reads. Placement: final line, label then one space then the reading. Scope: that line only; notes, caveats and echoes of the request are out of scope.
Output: 6:17
